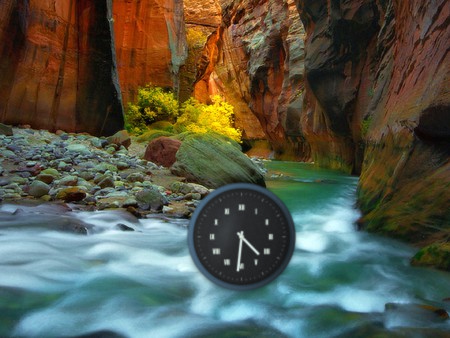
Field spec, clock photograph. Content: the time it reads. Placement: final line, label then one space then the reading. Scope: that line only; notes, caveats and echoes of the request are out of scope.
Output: 4:31
